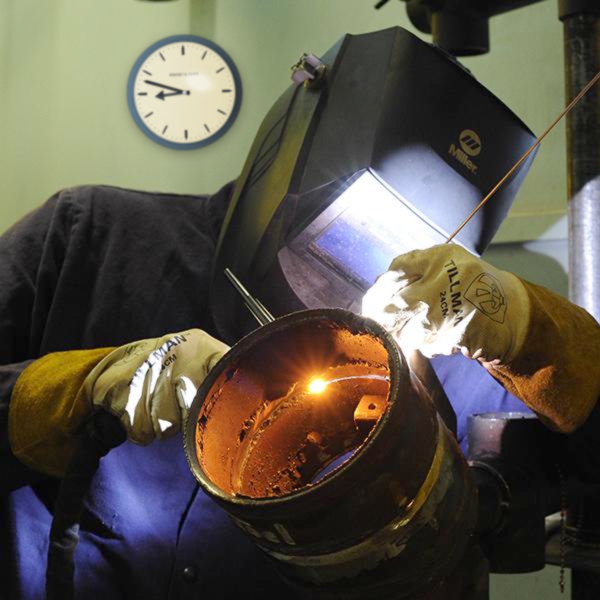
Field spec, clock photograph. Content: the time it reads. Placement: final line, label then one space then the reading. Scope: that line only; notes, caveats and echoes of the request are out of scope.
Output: 8:48
